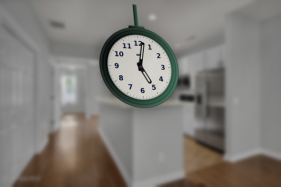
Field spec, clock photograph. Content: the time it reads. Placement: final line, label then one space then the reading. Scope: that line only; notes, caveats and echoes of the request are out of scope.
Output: 5:02
